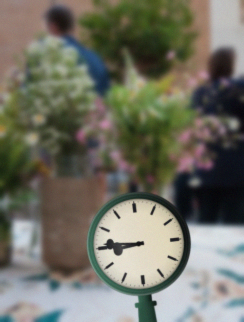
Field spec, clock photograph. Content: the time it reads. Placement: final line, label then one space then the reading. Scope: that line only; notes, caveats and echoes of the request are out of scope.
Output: 8:46
